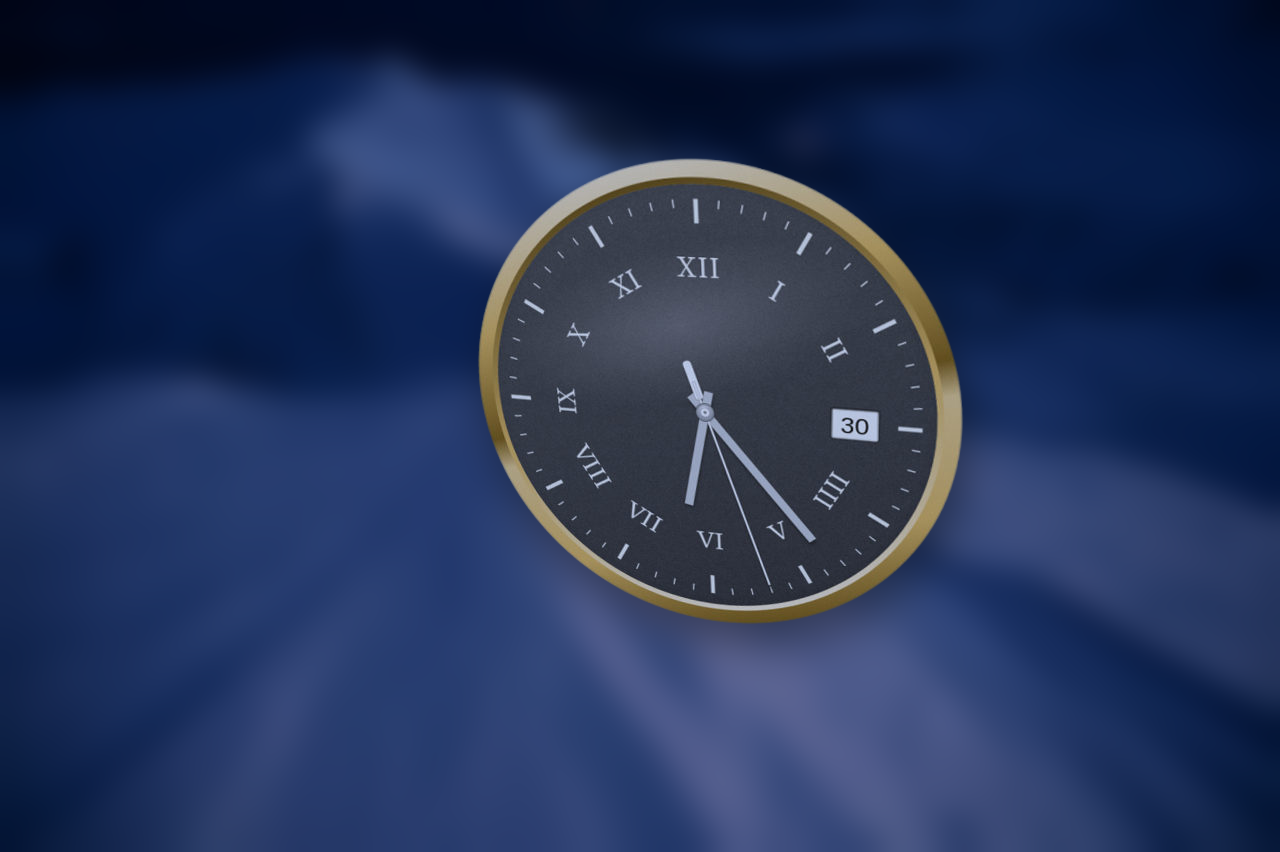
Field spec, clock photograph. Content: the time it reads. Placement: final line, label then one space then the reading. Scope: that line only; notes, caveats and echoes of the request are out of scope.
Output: 6:23:27
